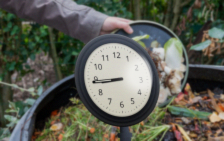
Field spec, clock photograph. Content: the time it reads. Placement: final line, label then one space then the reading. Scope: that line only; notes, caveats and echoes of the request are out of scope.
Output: 8:44
